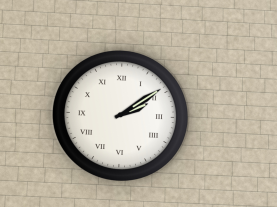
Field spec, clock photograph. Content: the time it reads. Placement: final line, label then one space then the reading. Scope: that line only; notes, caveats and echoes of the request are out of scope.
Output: 2:09
